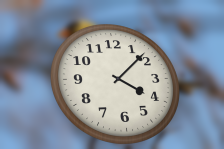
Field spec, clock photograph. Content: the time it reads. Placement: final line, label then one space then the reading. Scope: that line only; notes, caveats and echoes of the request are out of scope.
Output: 4:08
